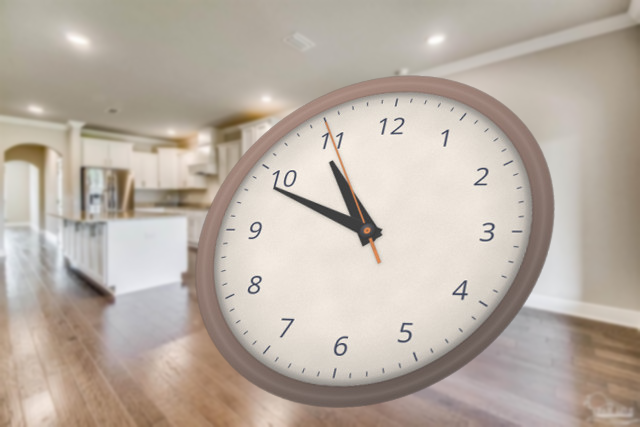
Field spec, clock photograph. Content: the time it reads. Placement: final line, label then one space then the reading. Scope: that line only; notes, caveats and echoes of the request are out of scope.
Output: 10:48:55
